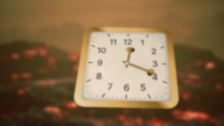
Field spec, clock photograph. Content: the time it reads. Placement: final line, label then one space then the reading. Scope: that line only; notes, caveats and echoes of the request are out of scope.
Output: 12:19
